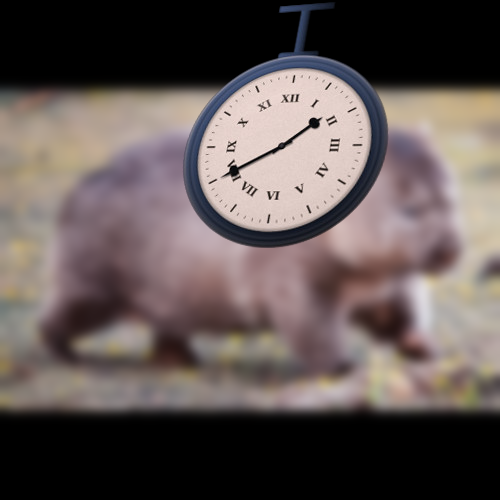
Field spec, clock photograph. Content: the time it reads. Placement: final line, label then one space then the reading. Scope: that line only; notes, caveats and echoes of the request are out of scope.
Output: 1:40
